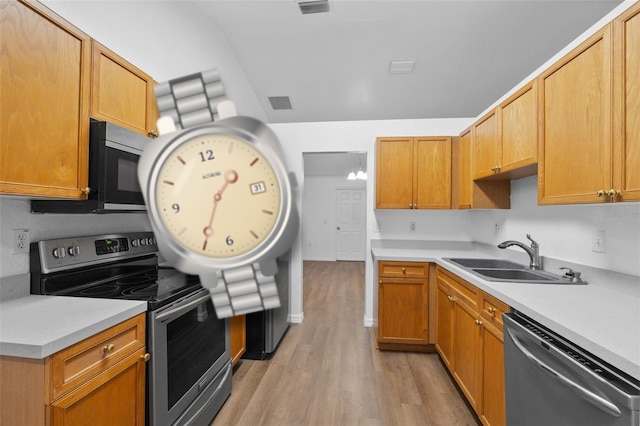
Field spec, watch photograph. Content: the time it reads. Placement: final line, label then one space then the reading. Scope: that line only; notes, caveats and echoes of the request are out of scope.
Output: 1:35
